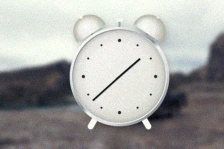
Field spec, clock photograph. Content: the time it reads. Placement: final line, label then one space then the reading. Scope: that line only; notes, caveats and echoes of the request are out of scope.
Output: 1:38
